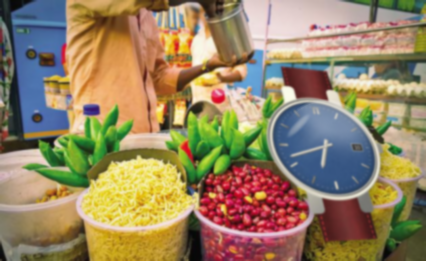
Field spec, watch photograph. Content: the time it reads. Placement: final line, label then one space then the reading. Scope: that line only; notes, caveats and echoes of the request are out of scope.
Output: 6:42
